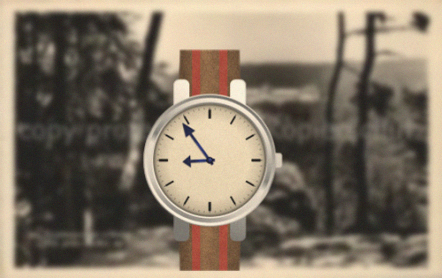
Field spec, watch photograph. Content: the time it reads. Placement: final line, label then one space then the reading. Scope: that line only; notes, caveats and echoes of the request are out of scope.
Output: 8:54
